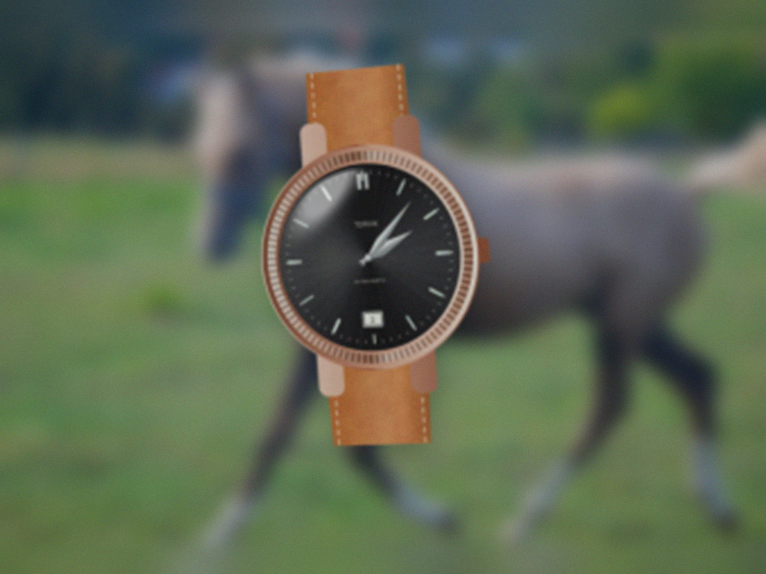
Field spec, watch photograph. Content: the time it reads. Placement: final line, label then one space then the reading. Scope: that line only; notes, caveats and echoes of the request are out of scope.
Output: 2:07
